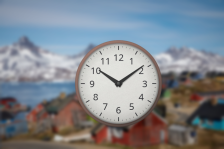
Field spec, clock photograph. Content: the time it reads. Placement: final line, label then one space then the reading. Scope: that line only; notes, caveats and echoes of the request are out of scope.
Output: 10:09
